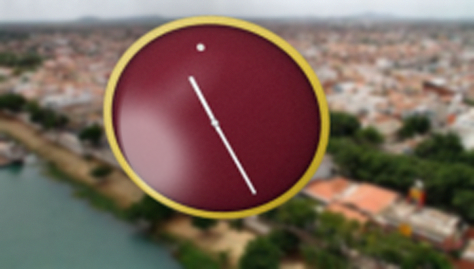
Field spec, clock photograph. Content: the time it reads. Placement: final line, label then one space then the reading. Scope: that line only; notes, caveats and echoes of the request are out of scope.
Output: 11:27
